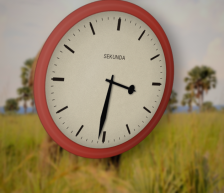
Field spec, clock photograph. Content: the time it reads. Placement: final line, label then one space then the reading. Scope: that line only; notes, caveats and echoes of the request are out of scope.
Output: 3:31
